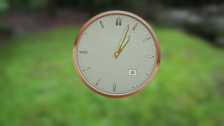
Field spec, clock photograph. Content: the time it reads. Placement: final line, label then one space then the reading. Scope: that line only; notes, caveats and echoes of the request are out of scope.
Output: 1:03
